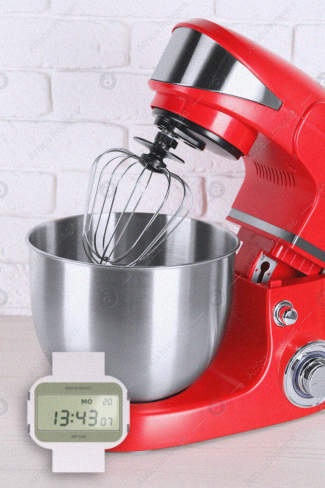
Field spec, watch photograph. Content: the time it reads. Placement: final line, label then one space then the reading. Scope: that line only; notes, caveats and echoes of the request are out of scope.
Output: 13:43:07
